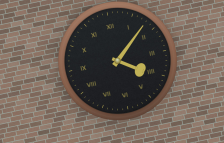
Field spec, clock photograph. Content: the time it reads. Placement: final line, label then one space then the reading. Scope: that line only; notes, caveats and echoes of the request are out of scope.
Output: 4:08
